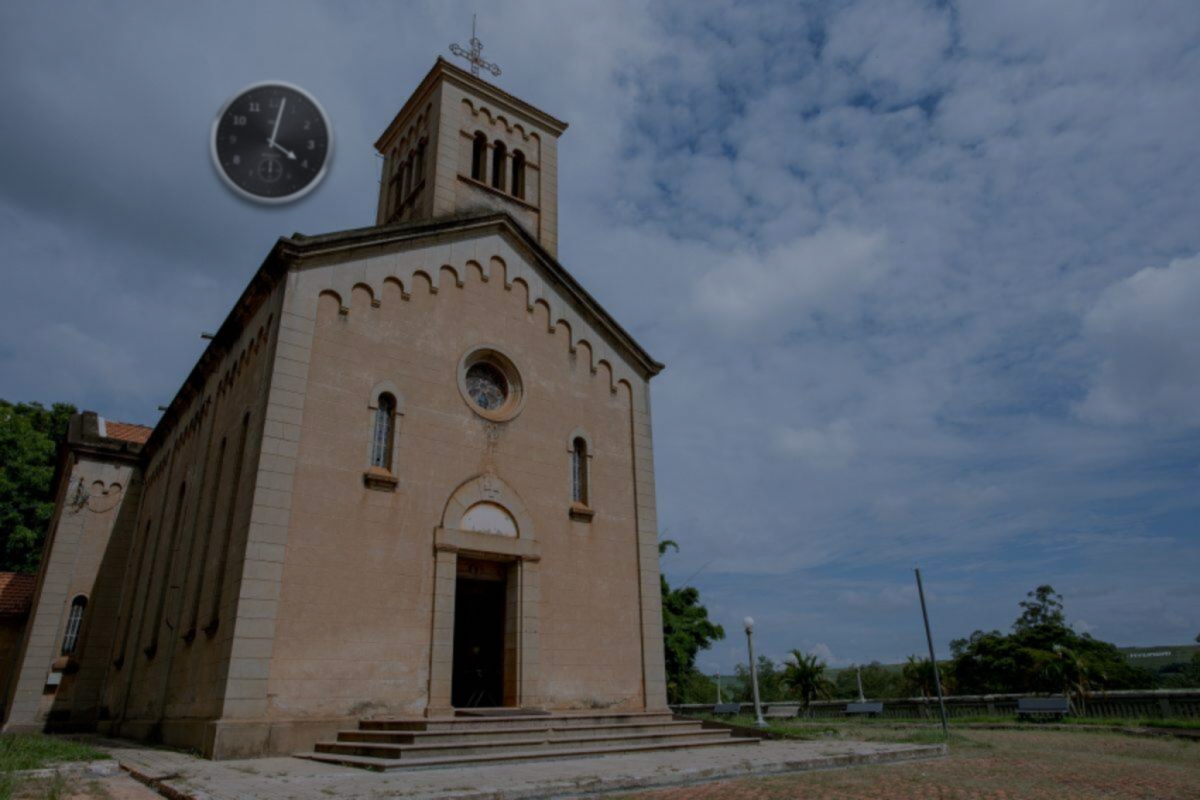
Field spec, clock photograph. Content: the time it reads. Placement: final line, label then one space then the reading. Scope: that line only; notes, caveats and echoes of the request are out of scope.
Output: 4:02
